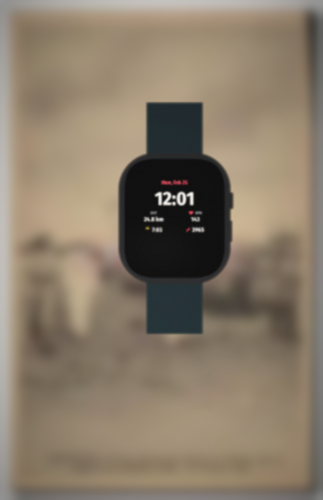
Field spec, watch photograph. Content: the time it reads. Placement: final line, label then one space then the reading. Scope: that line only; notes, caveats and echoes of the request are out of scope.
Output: 12:01
